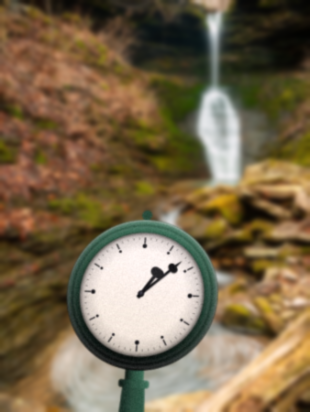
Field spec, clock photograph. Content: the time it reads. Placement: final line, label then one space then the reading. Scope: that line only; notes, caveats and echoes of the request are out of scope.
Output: 1:08
